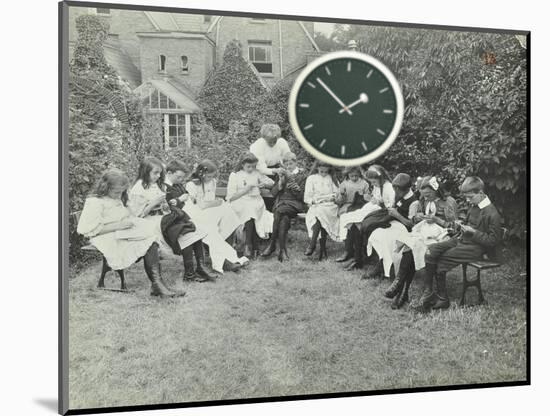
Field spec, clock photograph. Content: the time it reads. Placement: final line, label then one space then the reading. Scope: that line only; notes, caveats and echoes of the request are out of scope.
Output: 1:52
